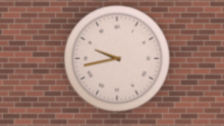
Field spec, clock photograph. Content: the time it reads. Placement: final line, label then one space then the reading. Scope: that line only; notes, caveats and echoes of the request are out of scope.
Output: 9:43
